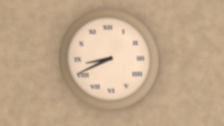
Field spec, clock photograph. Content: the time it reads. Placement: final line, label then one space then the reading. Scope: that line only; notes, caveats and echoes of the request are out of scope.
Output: 8:41
